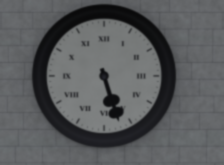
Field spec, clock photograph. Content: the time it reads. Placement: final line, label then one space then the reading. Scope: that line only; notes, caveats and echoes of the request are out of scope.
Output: 5:27
